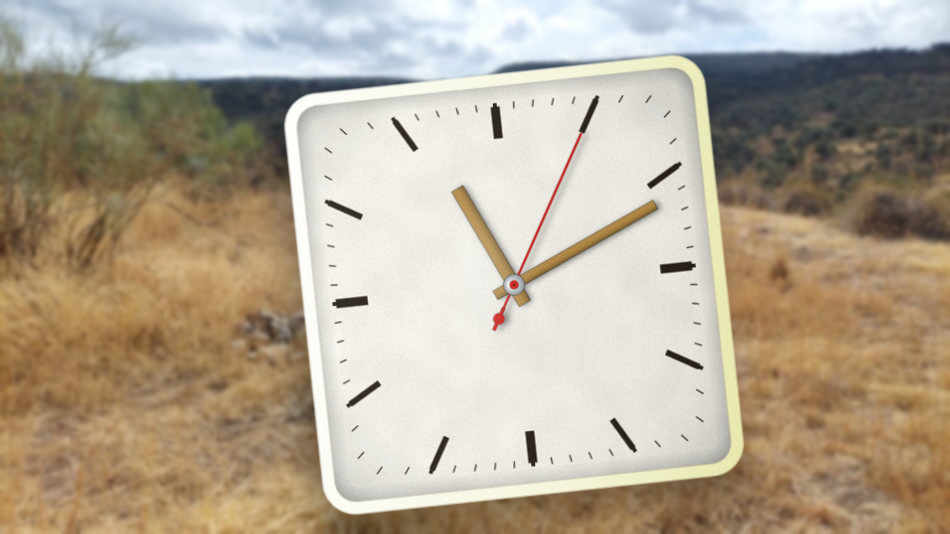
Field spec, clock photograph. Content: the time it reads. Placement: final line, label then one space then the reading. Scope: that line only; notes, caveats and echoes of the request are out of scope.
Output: 11:11:05
